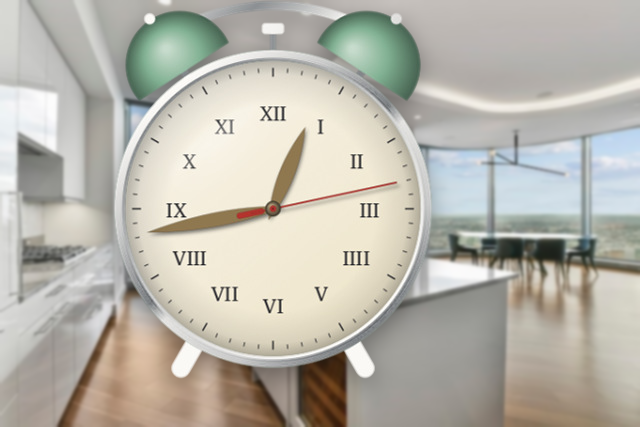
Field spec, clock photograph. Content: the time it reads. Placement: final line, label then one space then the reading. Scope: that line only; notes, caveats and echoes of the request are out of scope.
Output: 12:43:13
